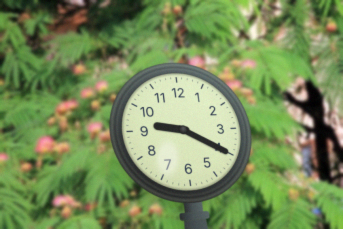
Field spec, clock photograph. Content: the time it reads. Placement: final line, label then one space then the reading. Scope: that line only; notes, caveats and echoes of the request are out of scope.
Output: 9:20
